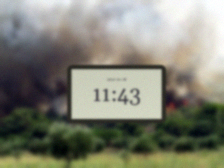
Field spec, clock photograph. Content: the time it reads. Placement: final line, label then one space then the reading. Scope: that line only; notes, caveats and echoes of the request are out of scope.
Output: 11:43
